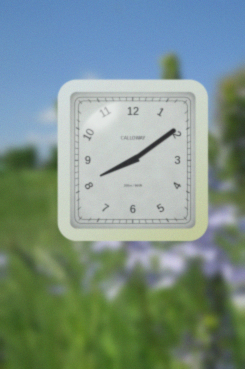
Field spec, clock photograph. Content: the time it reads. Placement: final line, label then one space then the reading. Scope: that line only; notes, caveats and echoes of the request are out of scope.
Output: 8:09
